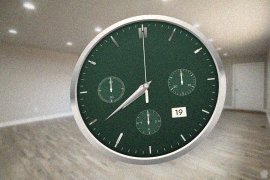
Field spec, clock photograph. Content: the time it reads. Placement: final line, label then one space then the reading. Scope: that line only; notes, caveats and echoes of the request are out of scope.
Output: 7:39
